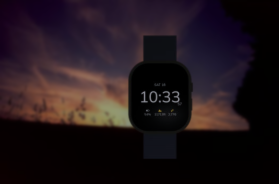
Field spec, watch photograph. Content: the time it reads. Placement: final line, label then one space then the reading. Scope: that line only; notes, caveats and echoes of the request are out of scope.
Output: 10:33
